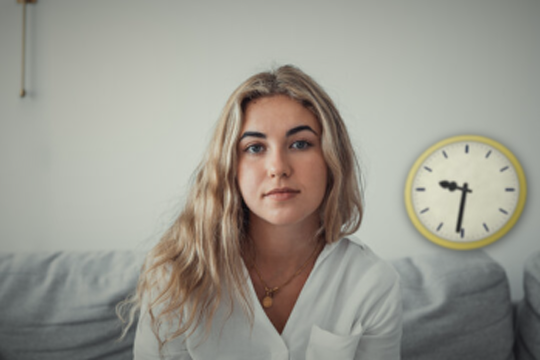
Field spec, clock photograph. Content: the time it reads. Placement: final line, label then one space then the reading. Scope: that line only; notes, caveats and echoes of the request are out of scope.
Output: 9:31
